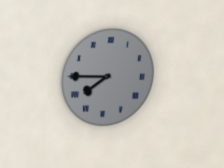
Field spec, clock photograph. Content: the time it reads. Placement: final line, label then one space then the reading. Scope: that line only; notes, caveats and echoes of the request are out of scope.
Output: 7:45
